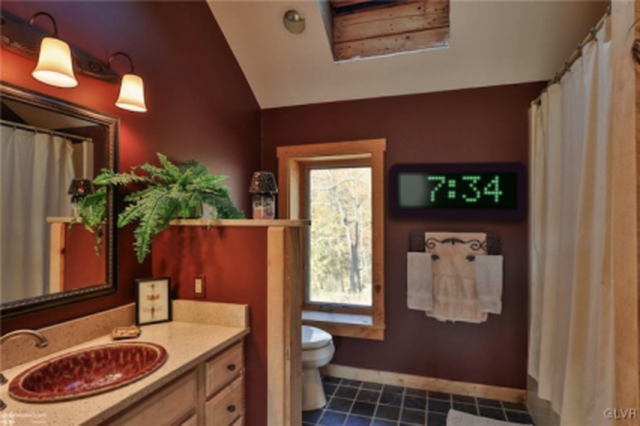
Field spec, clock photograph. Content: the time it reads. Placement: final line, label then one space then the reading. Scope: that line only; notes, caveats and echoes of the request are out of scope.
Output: 7:34
